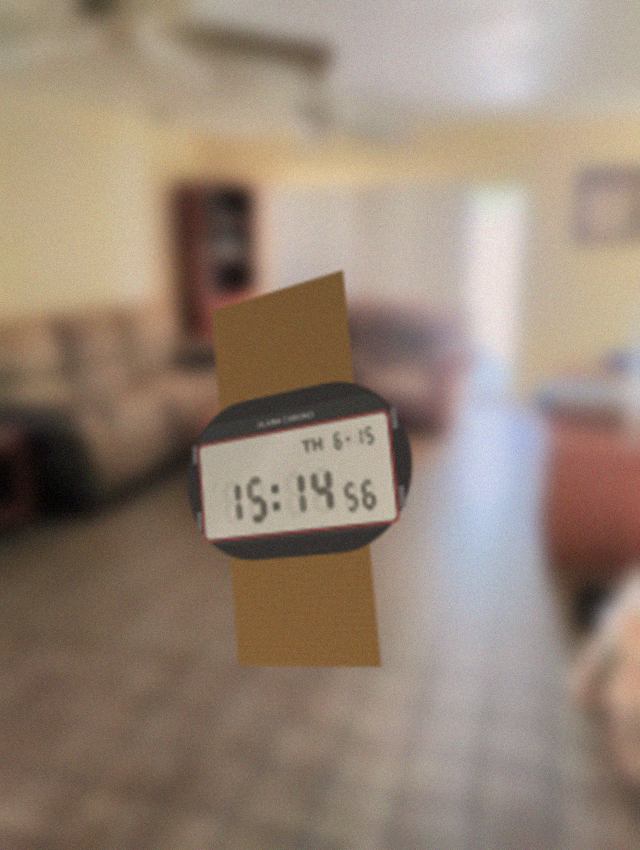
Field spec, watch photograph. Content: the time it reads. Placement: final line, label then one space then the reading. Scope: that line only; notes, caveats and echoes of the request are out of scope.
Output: 15:14:56
